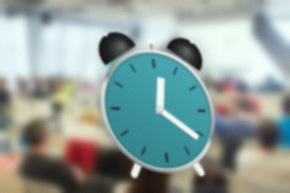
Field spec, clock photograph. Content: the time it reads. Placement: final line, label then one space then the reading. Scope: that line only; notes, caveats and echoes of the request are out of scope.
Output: 12:21
